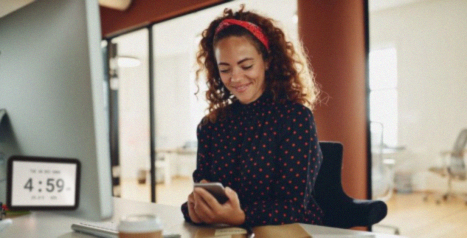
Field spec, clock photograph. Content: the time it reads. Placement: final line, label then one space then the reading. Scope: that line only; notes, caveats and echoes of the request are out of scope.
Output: 4:59
